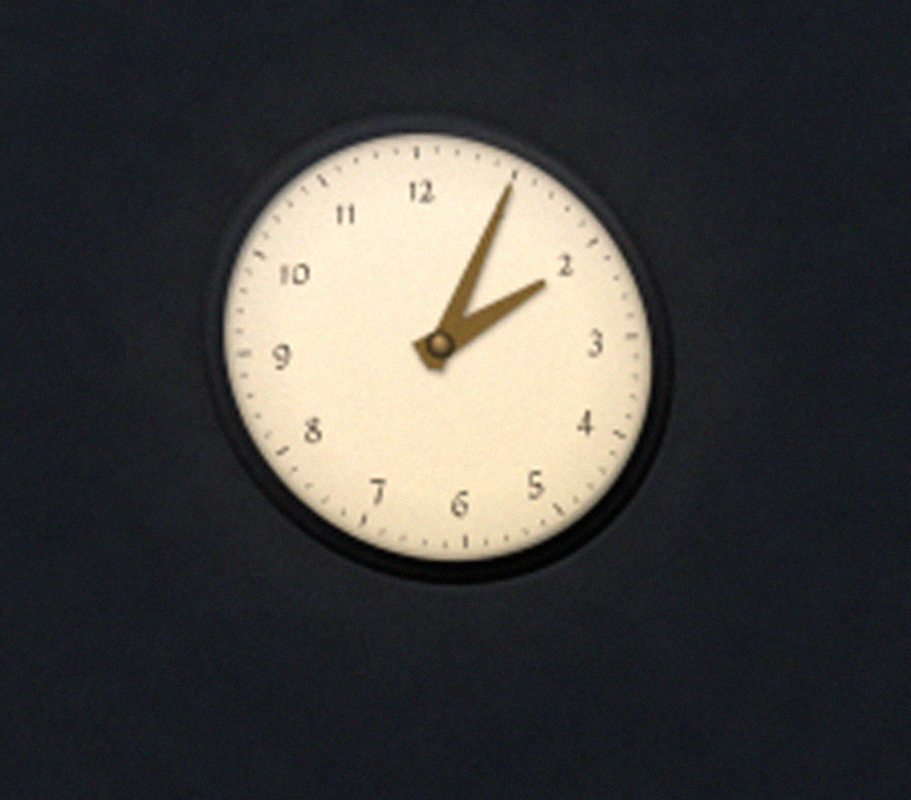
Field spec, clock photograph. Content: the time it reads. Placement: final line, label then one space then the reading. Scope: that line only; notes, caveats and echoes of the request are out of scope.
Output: 2:05
